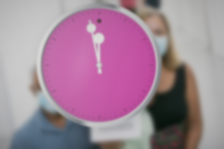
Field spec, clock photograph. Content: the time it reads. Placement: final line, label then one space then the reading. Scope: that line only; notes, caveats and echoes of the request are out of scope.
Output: 11:58
